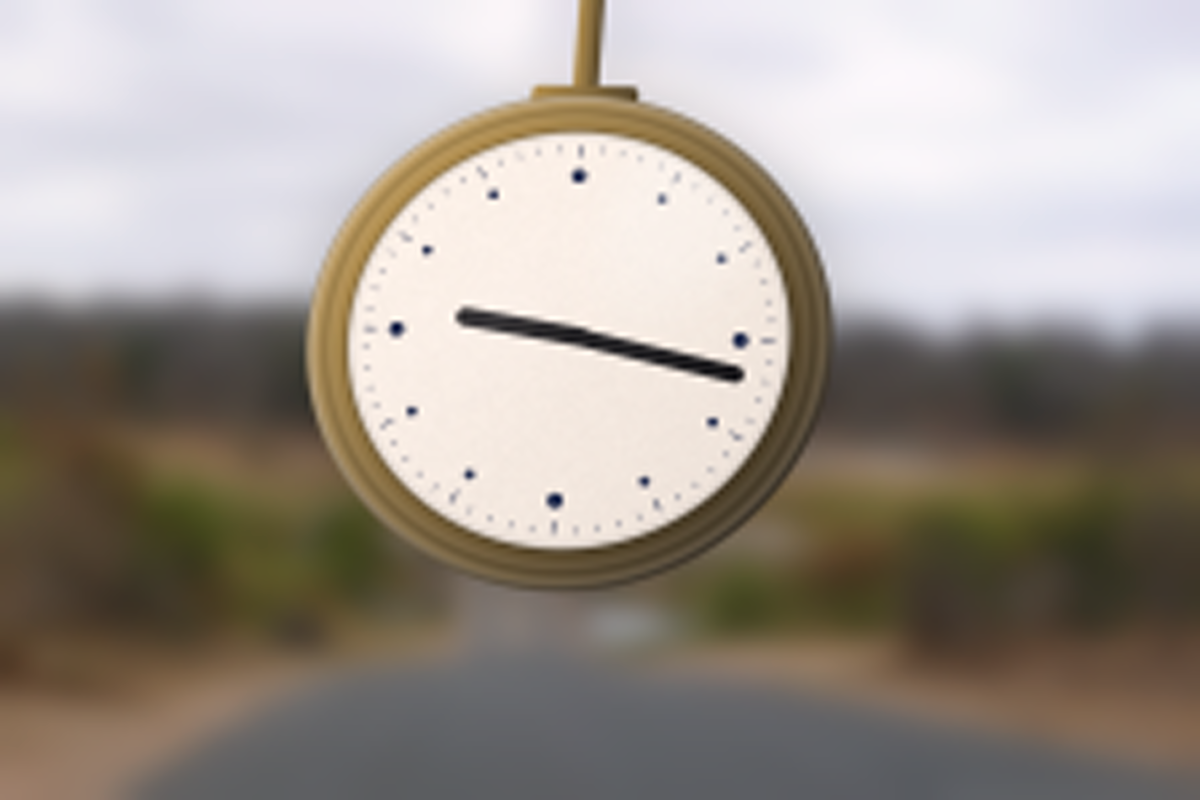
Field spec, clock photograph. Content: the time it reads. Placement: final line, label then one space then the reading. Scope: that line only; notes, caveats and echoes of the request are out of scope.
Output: 9:17
